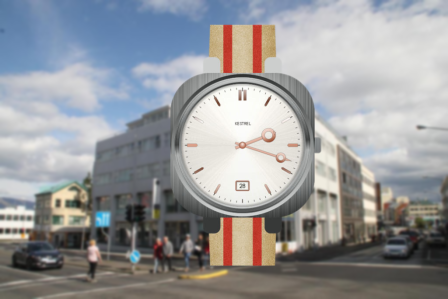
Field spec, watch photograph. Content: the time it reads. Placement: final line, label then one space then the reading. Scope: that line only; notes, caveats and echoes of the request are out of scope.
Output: 2:18
